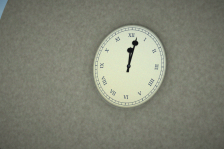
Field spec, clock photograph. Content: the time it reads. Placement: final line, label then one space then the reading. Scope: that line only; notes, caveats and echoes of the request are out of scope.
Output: 12:02
